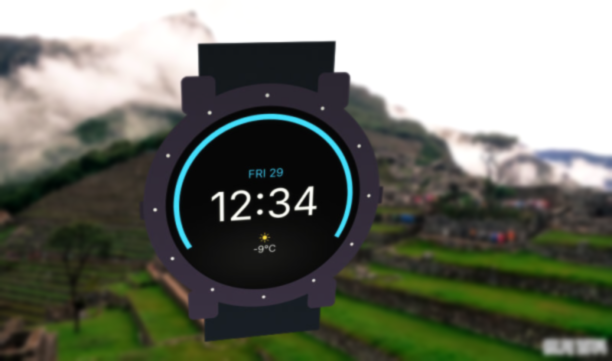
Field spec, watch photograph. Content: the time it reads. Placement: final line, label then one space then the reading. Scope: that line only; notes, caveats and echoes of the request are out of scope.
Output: 12:34
